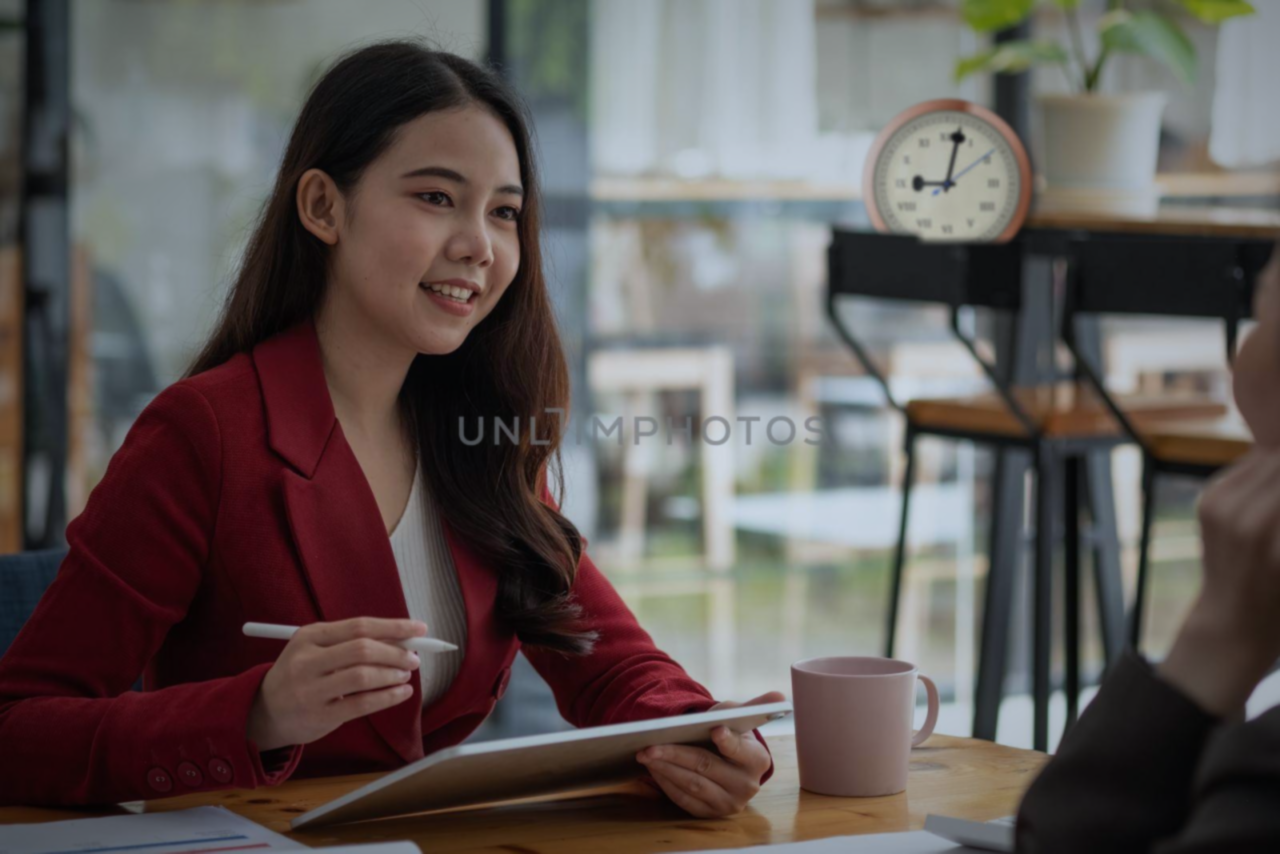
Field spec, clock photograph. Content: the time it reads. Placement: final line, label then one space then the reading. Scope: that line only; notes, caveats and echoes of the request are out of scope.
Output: 9:02:09
